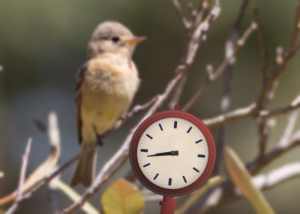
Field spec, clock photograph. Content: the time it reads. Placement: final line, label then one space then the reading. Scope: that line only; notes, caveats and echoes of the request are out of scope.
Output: 8:43
